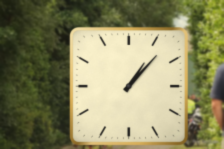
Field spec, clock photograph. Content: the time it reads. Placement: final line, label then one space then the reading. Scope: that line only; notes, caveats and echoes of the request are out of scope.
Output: 1:07
